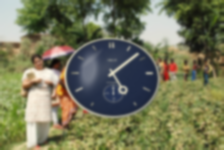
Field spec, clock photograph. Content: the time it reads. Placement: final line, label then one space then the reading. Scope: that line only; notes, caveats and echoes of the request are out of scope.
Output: 5:08
